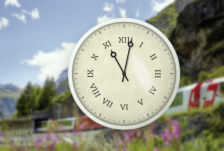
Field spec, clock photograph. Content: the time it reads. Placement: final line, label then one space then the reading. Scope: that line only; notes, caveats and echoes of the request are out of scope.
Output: 11:02
